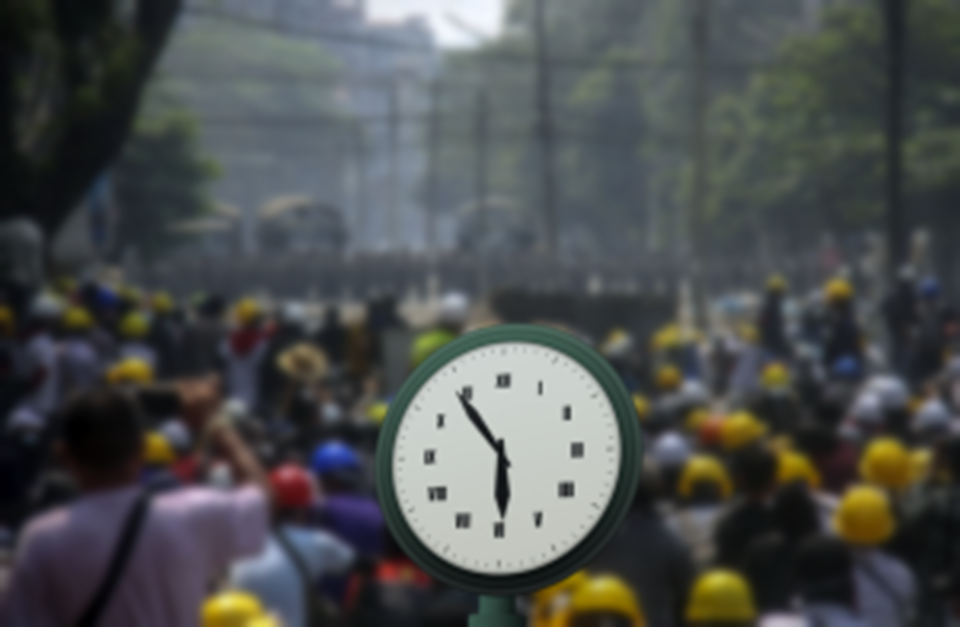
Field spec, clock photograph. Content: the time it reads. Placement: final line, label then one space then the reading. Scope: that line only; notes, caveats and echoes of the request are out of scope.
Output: 5:54
